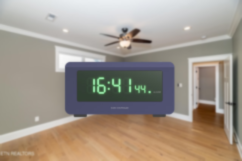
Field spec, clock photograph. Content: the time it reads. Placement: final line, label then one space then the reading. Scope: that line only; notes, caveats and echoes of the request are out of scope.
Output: 16:41:44
